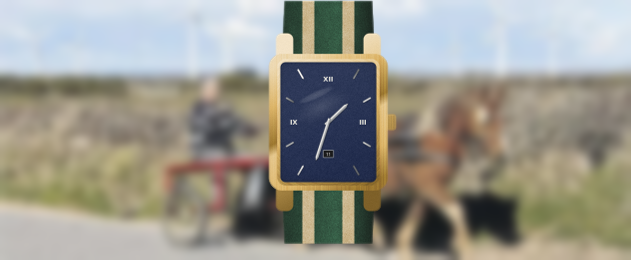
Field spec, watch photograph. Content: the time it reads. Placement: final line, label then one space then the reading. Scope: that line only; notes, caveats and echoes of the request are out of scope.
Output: 1:33
